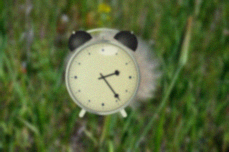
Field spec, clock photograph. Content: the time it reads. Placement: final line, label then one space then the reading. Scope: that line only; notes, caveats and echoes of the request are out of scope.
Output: 2:24
